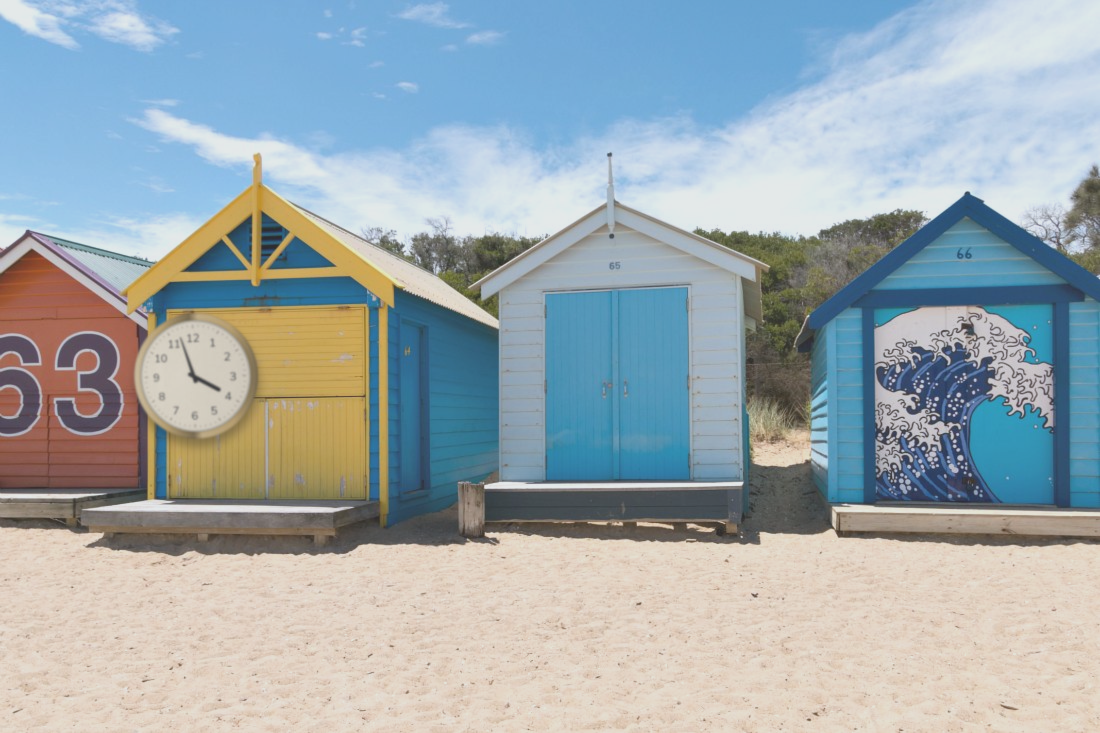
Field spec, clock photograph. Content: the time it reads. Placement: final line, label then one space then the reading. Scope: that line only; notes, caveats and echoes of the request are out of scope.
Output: 3:57
